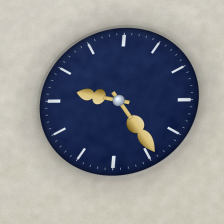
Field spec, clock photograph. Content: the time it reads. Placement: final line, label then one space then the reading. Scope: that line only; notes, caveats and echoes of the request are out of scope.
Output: 9:24
